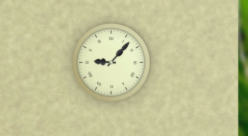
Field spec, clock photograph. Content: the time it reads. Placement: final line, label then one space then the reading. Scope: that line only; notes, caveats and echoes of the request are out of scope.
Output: 9:07
